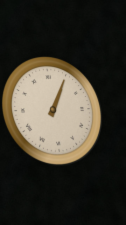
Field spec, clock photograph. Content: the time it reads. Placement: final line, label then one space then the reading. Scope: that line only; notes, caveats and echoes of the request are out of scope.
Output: 1:05
